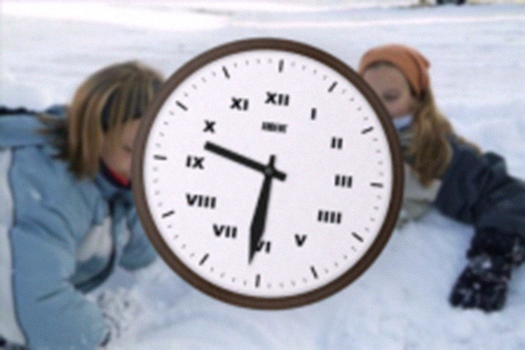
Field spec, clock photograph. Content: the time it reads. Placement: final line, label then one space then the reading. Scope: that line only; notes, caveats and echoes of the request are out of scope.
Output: 9:31
